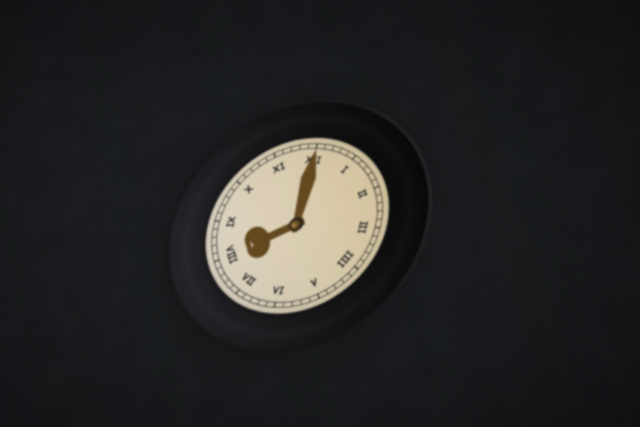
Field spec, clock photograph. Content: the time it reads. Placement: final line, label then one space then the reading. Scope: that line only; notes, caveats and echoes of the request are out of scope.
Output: 8:00
